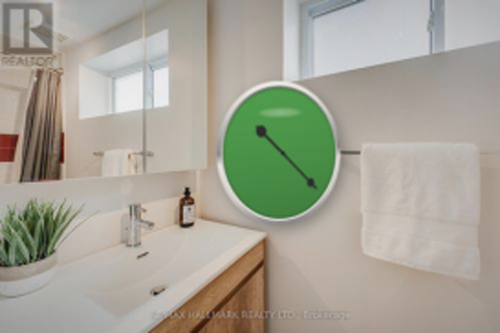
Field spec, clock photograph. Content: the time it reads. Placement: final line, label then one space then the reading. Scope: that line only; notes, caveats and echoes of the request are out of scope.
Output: 10:22
